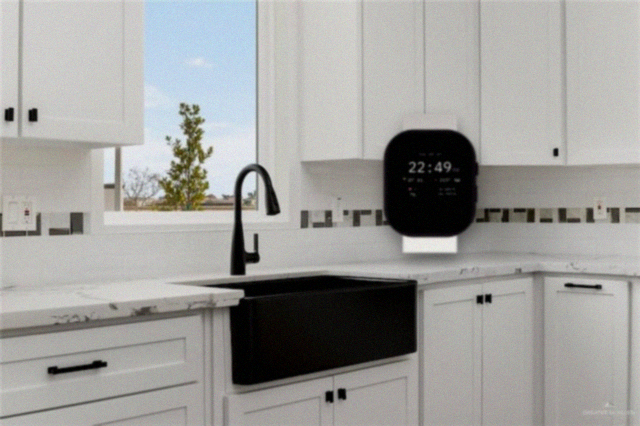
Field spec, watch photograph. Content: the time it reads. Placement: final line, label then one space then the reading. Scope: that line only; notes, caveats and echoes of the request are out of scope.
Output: 22:49
